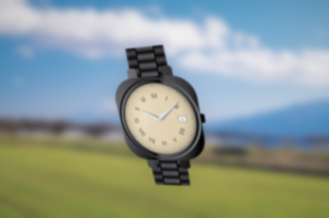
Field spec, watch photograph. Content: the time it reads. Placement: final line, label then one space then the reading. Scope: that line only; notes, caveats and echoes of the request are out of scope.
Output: 10:09
